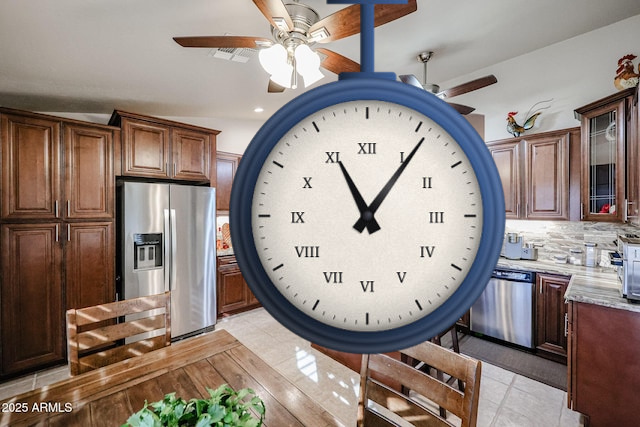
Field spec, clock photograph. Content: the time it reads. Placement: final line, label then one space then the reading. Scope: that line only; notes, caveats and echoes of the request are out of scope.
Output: 11:06
